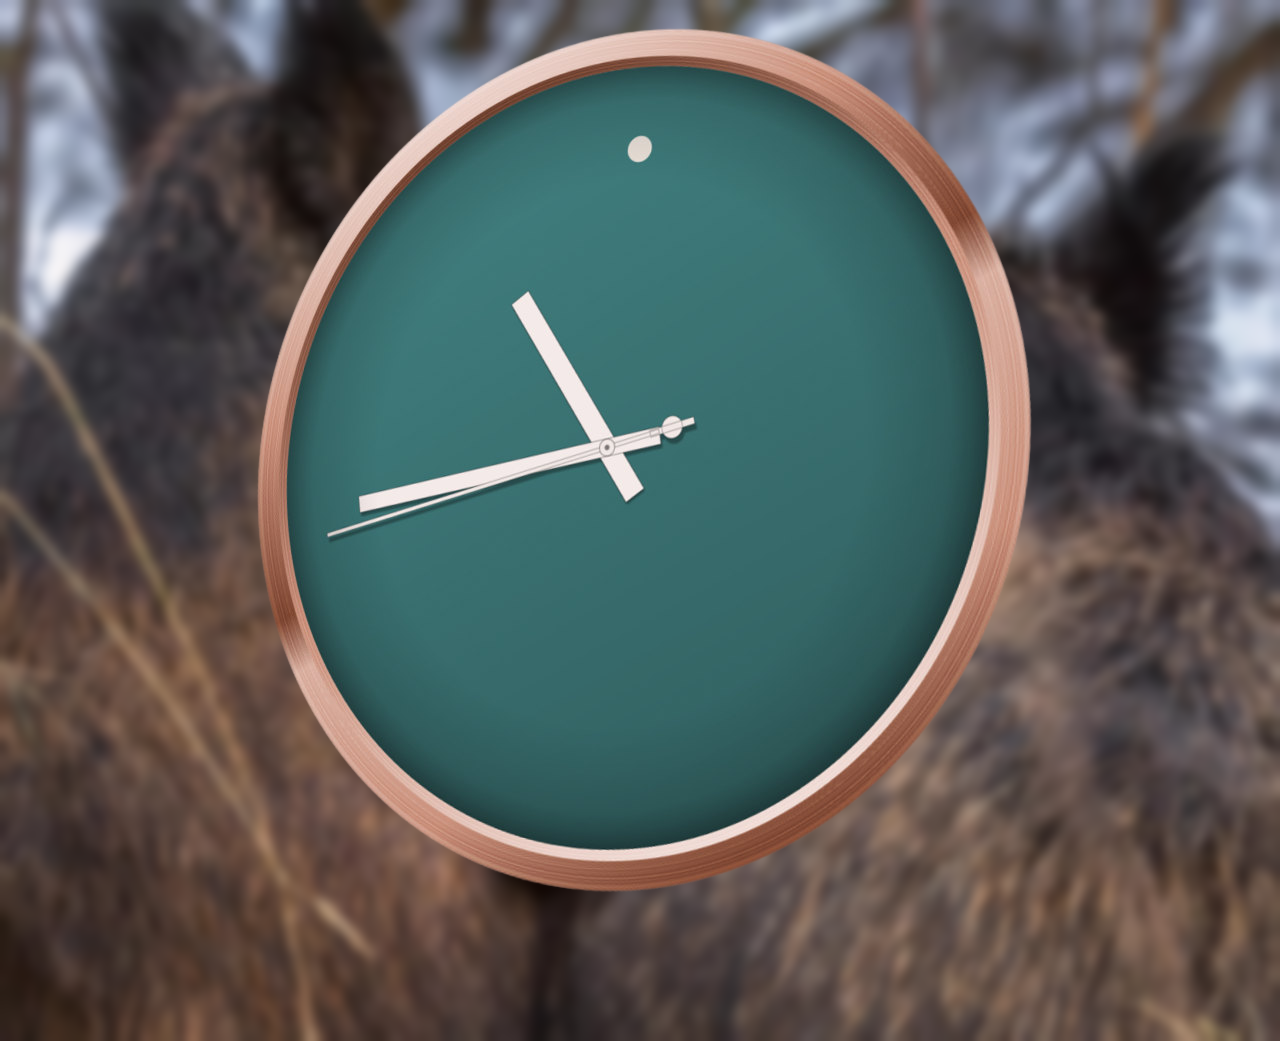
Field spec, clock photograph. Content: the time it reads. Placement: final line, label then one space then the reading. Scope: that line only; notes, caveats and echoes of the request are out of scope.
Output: 10:42:42
